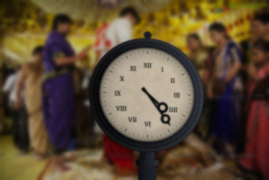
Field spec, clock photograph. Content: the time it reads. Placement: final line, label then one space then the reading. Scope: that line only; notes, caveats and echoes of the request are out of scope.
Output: 4:24
